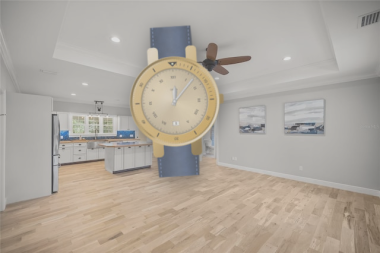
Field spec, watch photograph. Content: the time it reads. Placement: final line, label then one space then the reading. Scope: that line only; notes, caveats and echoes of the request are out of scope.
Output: 12:07
